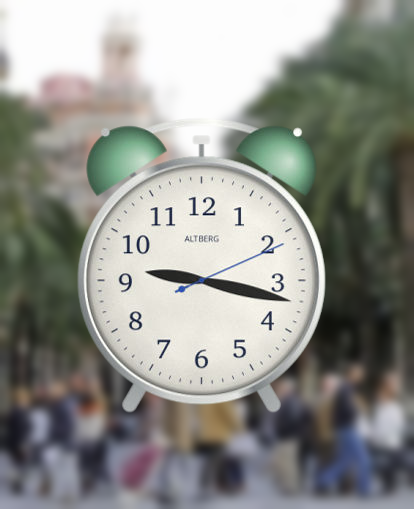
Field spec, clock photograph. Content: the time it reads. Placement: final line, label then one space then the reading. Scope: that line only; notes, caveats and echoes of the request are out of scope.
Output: 9:17:11
